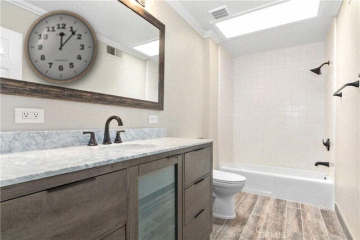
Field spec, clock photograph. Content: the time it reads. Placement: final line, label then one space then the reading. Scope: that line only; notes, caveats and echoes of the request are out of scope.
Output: 12:07
